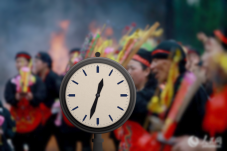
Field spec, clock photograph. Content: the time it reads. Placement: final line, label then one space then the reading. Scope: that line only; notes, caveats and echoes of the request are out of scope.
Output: 12:33
